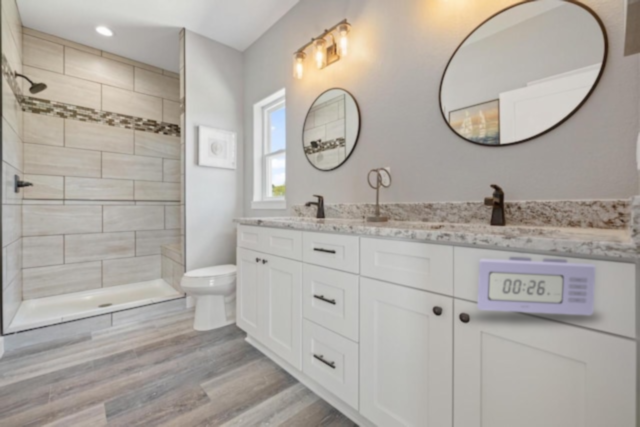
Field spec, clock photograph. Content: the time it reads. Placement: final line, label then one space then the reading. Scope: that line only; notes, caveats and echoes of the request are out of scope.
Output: 0:26
